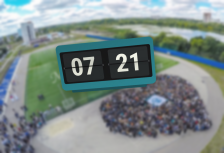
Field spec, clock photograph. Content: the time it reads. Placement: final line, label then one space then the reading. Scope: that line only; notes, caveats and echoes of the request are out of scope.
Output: 7:21
